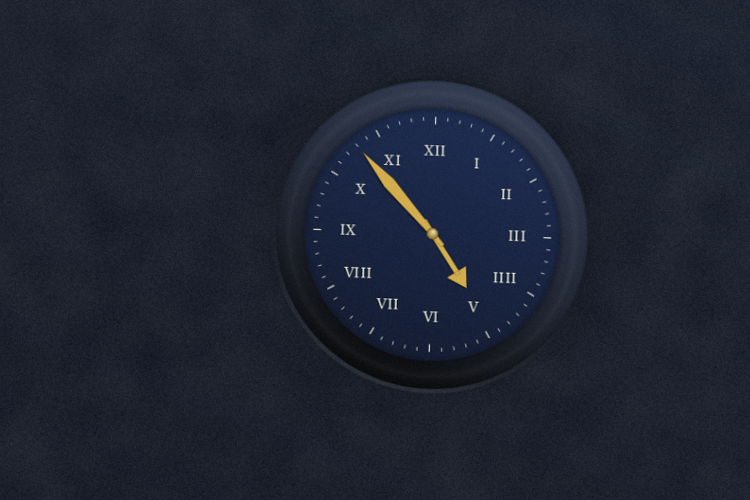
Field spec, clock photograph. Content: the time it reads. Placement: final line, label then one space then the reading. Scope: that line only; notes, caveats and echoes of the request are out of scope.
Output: 4:53
